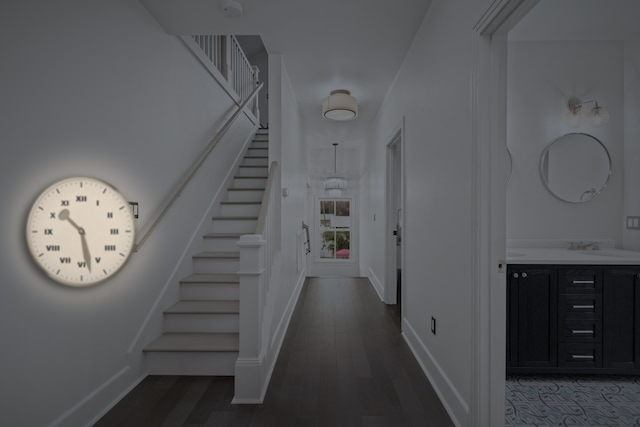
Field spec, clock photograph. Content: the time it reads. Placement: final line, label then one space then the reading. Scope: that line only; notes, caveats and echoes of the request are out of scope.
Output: 10:28
